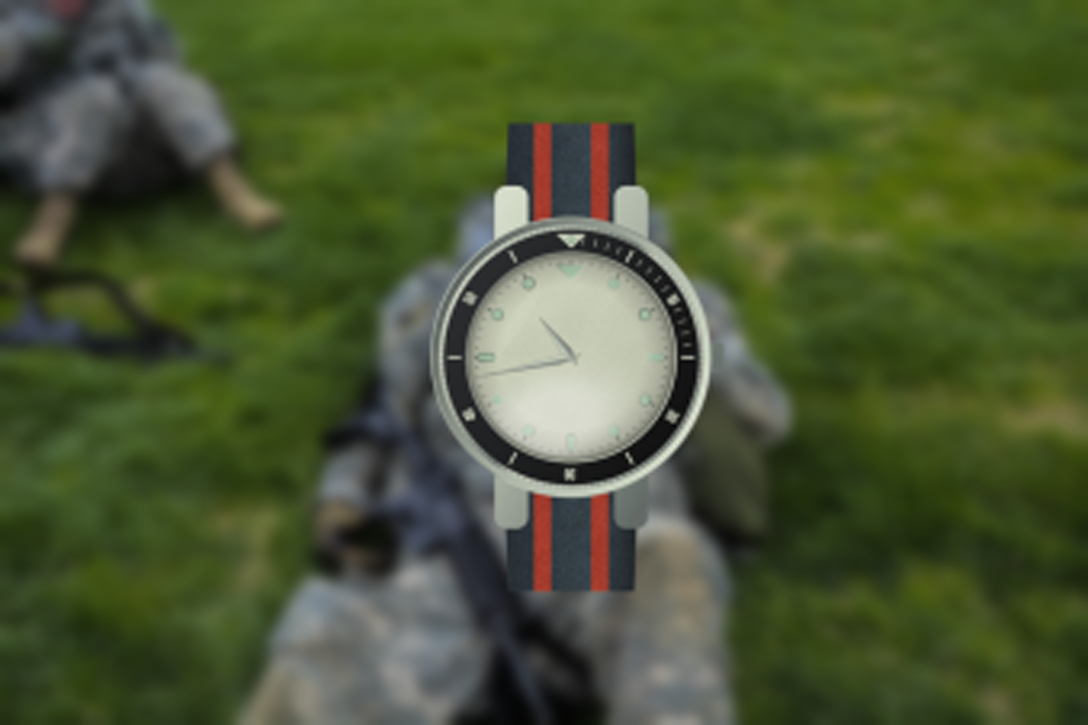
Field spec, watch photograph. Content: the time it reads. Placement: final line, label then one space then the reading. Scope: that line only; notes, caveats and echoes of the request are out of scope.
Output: 10:43
